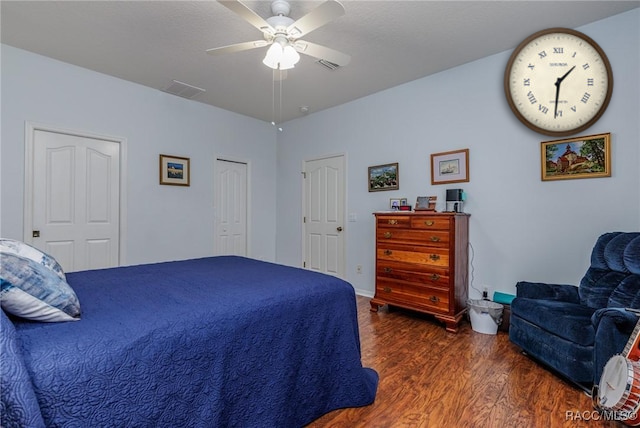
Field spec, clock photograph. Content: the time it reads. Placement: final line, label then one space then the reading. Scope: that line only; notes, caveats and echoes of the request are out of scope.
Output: 1:31
